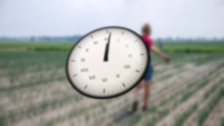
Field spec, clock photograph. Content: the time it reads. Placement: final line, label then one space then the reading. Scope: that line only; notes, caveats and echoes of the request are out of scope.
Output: 12:01
